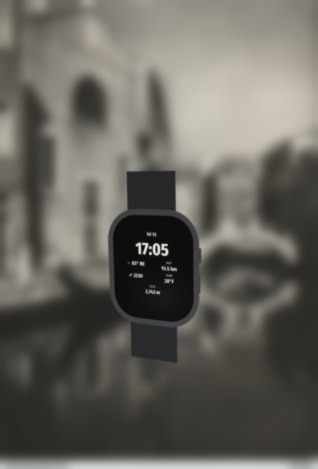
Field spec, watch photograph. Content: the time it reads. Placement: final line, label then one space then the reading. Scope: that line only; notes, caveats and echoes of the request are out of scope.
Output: 17:05
